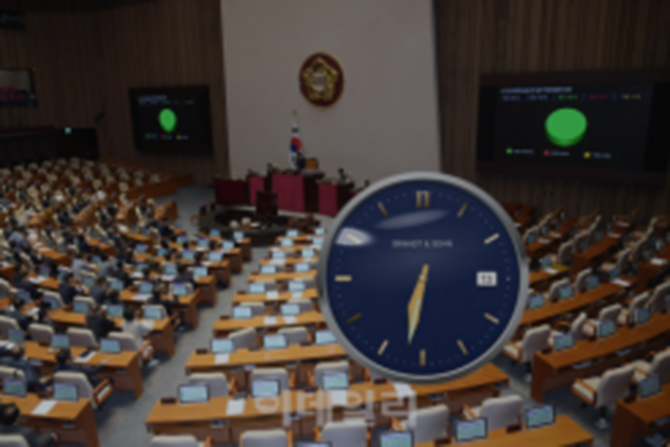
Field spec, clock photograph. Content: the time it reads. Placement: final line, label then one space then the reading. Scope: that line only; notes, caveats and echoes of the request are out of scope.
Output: 6:32
